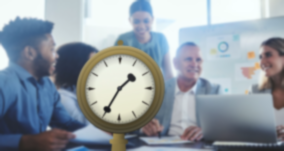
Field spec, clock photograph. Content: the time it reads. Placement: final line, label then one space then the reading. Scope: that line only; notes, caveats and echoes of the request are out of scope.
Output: 1:35
